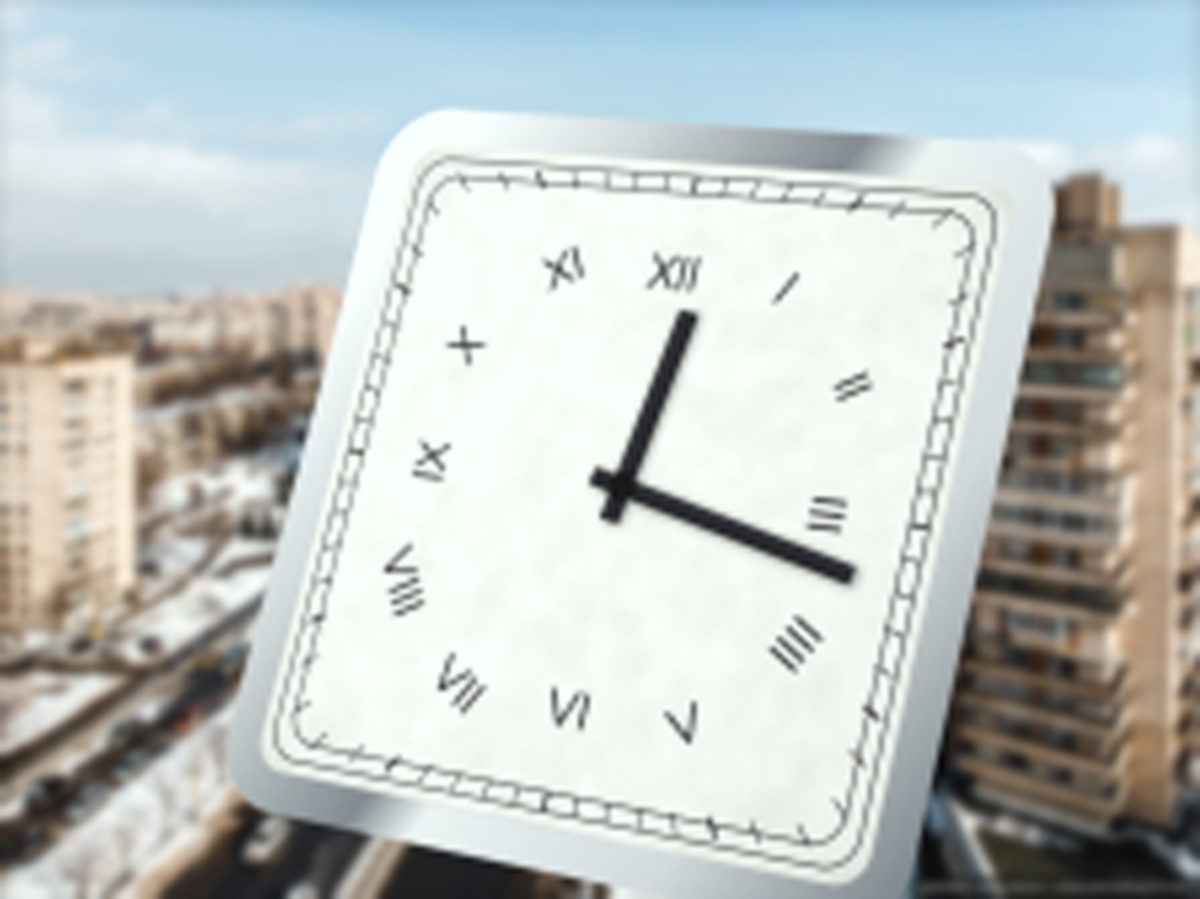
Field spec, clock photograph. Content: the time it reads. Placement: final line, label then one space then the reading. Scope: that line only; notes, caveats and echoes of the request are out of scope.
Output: 12:17
